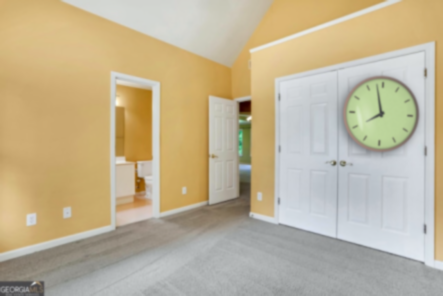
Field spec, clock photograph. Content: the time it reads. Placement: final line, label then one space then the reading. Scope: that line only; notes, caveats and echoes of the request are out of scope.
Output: 7:58
